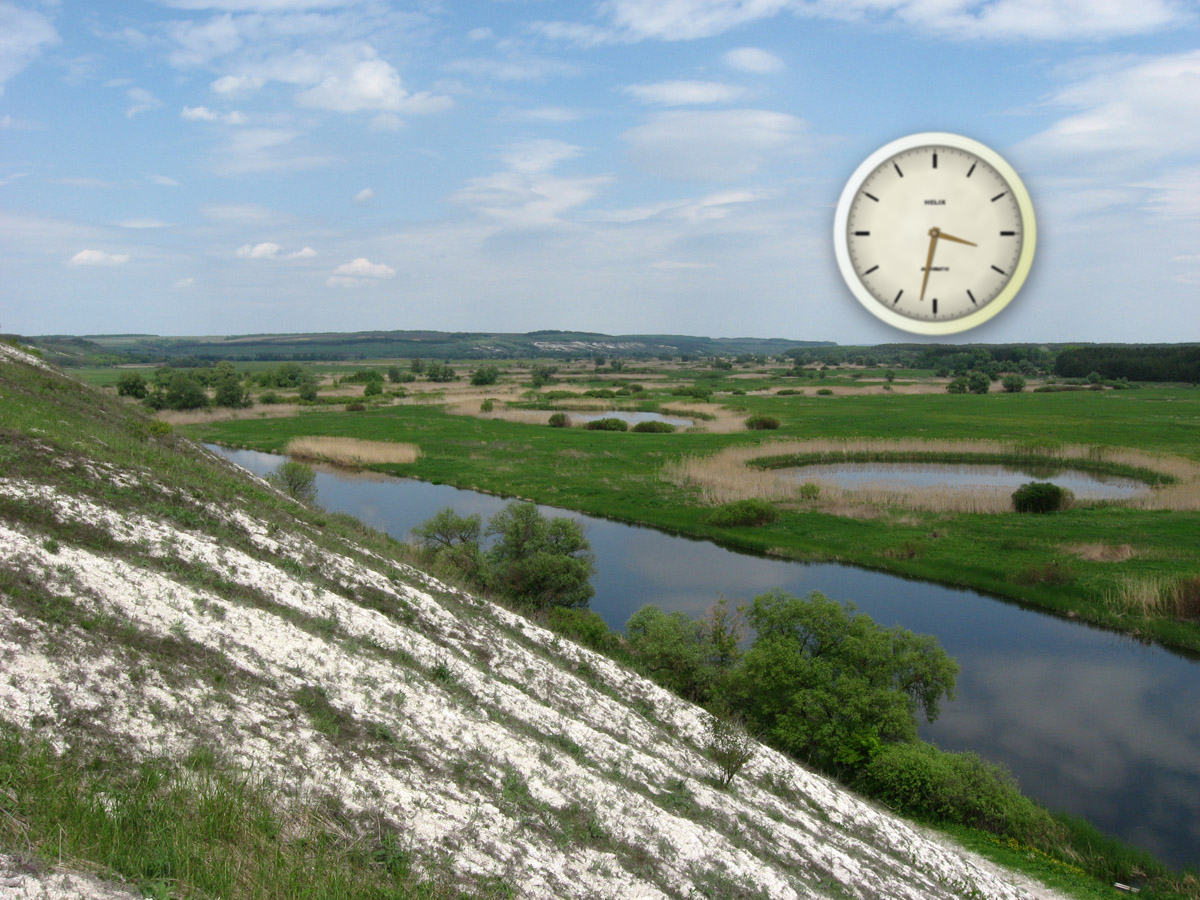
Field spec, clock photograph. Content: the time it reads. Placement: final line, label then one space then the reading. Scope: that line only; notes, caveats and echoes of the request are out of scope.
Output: 3:32
